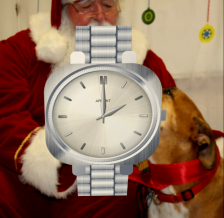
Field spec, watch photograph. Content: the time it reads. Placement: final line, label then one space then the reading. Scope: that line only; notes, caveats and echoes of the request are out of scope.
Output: 2:00
